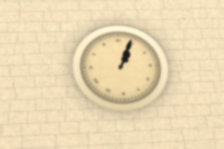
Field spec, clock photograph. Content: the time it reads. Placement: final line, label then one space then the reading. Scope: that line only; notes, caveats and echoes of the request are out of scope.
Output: 1:04
